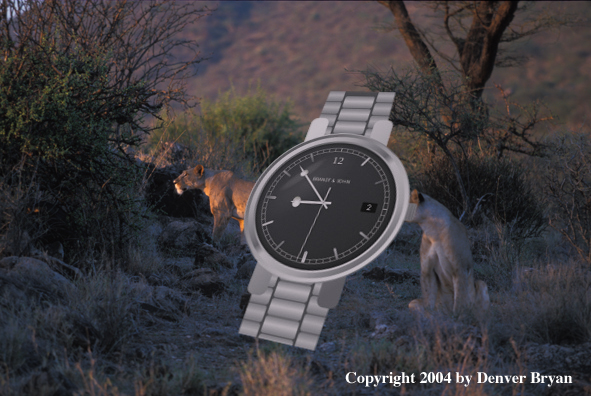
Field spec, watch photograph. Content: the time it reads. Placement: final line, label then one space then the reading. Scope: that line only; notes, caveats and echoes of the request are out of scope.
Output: 8:52:31
